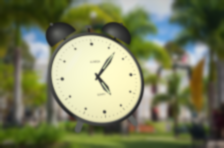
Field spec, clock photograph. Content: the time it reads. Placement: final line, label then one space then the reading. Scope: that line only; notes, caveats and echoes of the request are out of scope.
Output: 5:07
